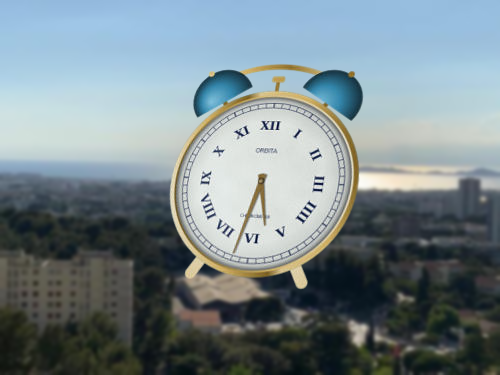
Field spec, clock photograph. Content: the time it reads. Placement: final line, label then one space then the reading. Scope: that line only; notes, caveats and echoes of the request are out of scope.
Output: 5:32
